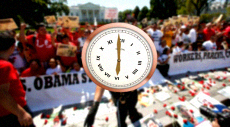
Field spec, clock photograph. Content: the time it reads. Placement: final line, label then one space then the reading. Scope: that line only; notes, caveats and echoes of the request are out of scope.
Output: 5:59
